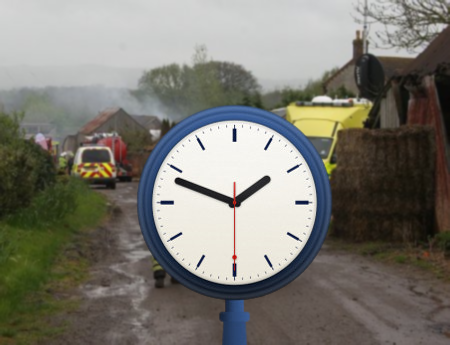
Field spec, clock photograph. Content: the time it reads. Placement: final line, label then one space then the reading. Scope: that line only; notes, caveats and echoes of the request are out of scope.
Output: 1:48:30
